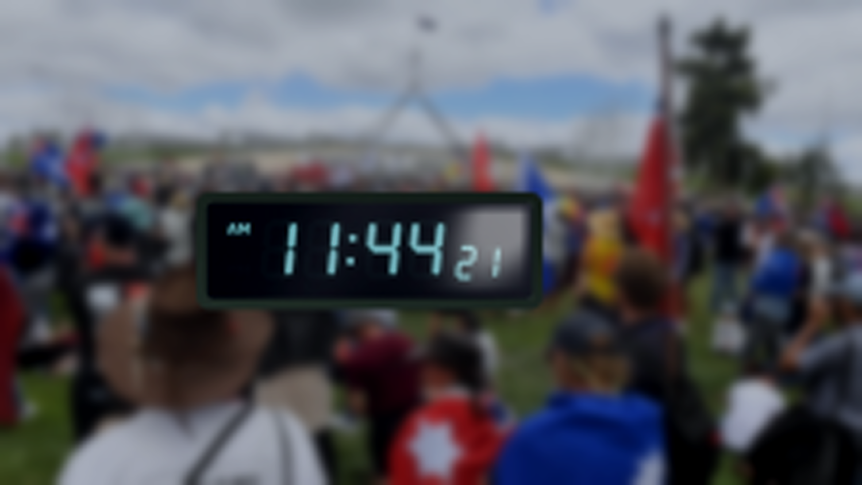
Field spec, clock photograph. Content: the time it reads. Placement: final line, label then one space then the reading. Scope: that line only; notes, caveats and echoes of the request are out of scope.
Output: 11:44:21
